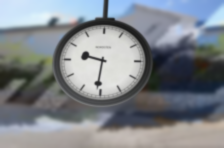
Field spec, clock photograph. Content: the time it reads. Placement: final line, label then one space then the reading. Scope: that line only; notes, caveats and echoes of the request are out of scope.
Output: 9:31
